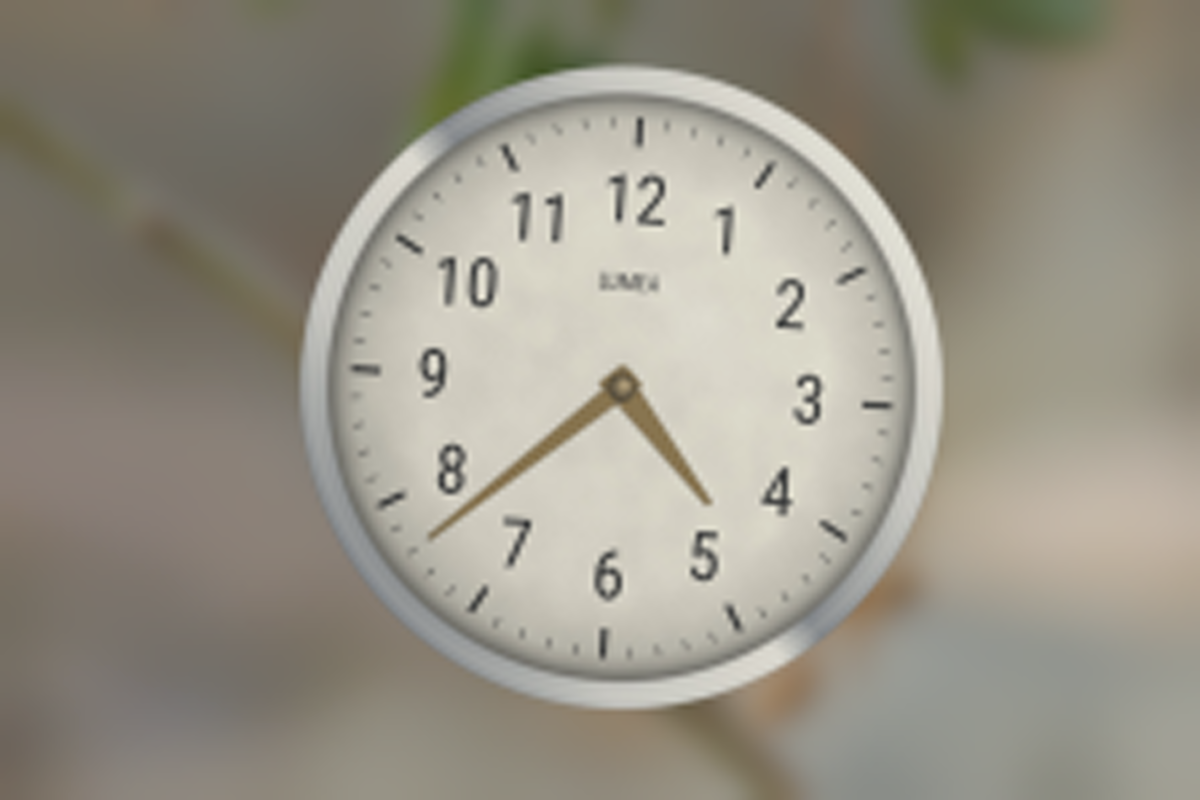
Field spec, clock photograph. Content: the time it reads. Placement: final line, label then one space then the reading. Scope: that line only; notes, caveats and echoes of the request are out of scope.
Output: 4:38
